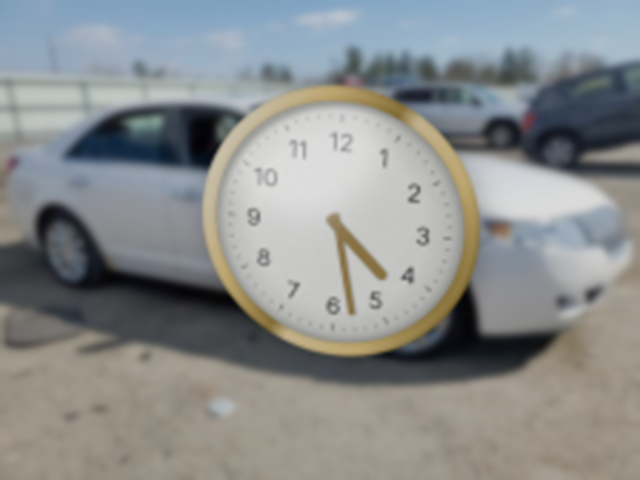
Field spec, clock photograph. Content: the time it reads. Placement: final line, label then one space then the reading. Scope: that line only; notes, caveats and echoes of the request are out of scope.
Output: 4:28
